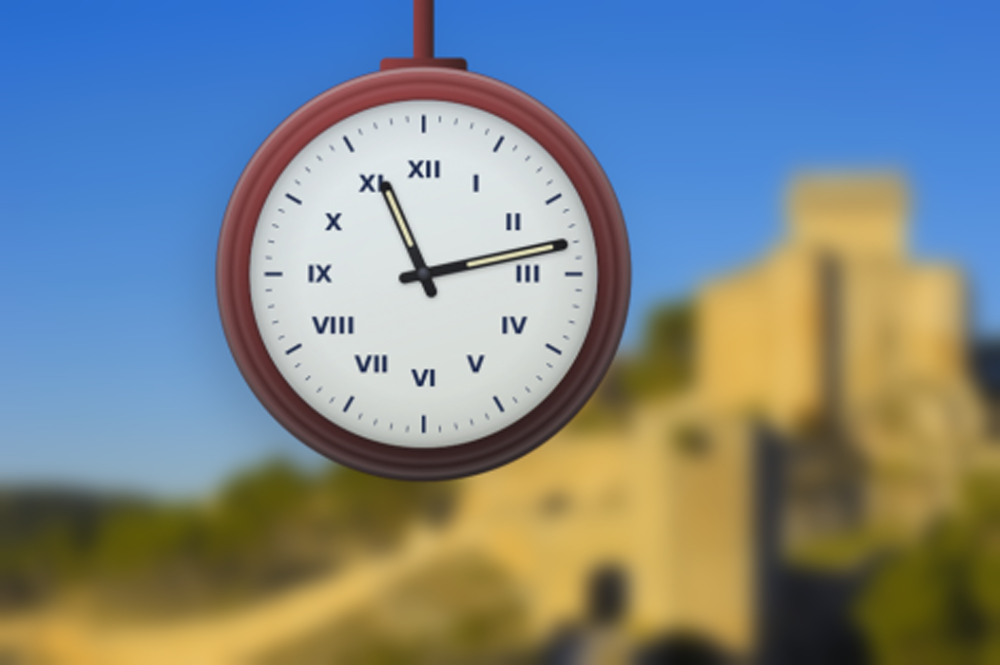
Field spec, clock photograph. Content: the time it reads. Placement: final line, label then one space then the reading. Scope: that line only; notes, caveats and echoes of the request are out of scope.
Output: 11:13
